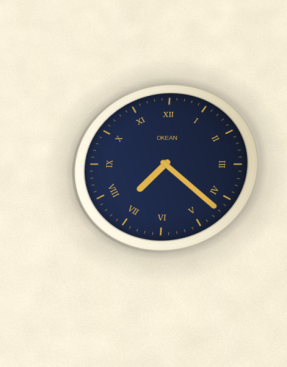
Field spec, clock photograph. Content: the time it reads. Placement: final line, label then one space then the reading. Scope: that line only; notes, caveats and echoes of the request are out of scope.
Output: 7:22
